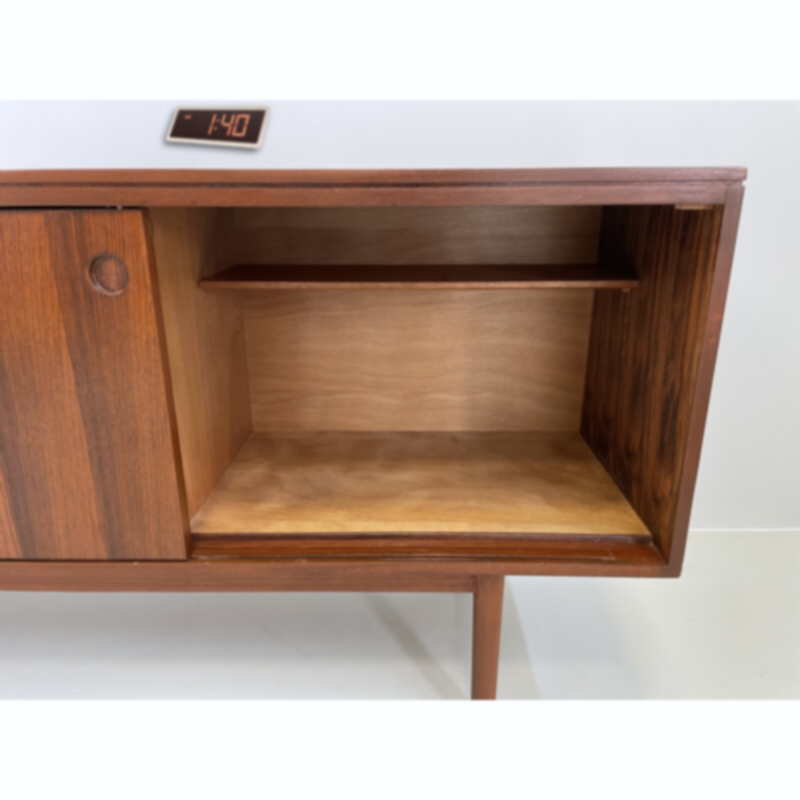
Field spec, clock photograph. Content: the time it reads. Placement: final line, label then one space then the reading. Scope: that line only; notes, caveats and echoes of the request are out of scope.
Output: 1:40
